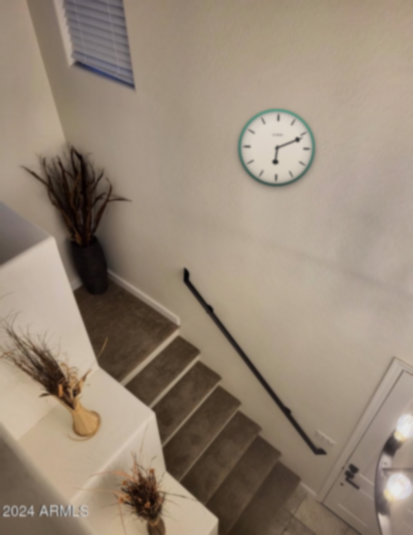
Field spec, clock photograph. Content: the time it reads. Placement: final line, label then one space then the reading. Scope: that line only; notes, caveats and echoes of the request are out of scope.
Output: 6:11
